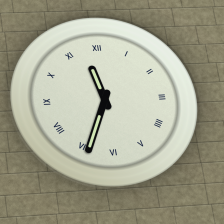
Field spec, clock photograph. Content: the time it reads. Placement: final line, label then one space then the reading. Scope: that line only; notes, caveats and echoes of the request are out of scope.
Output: 11:34
